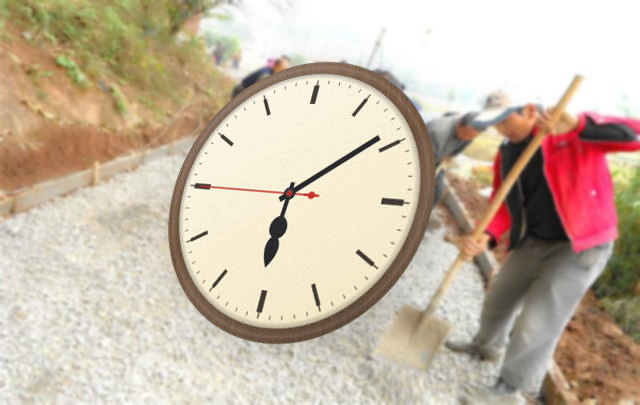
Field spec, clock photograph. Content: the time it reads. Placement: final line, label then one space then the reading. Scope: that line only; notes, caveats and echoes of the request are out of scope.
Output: 6:08:45
